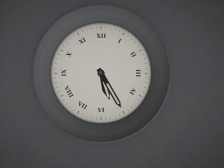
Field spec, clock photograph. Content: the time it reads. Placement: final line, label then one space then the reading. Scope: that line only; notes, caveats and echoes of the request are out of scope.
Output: 5:25
